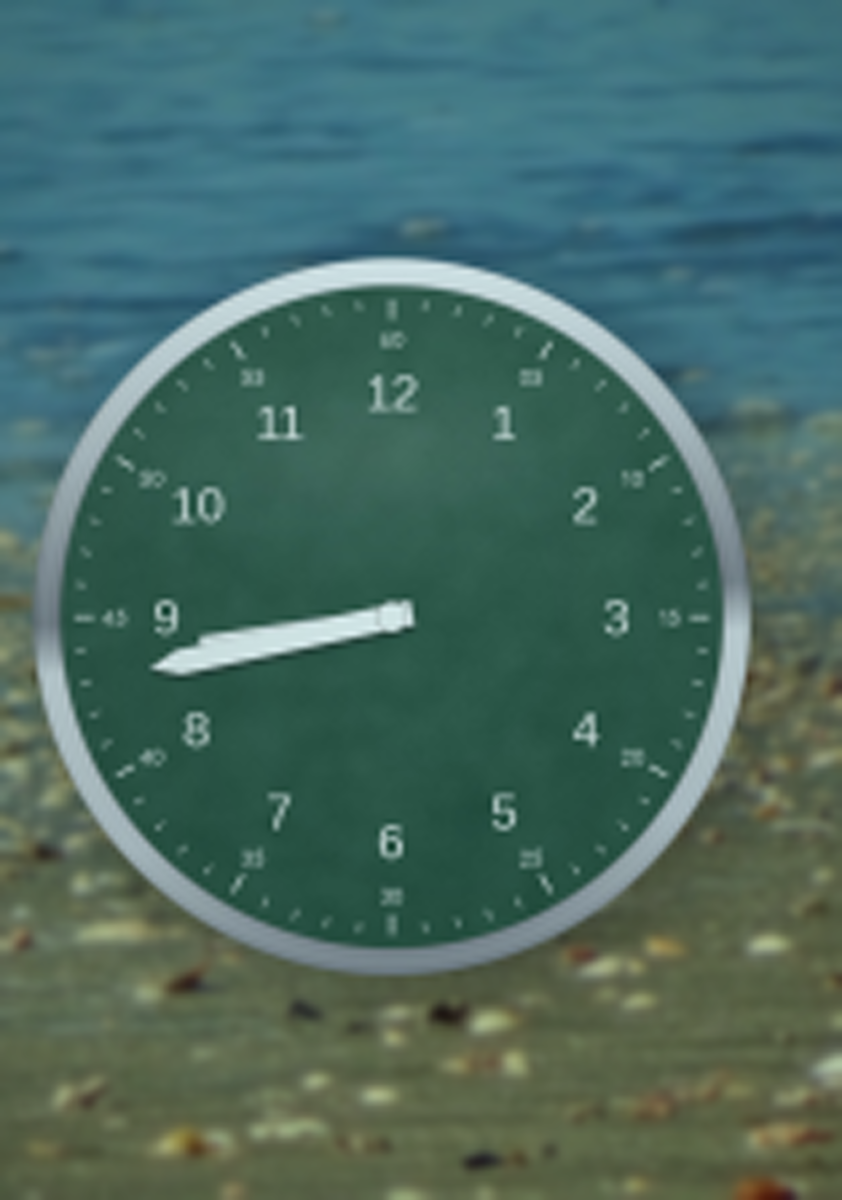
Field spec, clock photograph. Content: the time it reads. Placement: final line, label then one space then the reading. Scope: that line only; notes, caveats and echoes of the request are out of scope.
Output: 8:43
